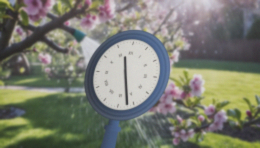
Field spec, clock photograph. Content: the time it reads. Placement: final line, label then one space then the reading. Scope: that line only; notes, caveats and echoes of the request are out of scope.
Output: 11:27
